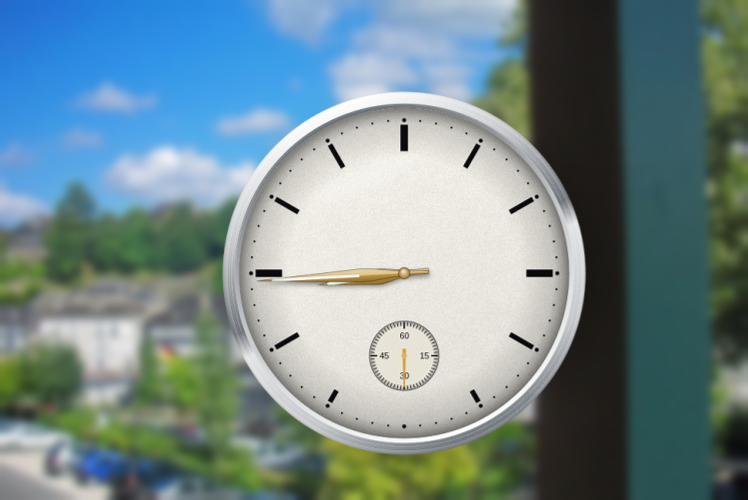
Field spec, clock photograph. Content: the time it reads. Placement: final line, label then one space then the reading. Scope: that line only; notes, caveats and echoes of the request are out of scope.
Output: 8:44:30
